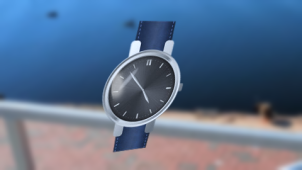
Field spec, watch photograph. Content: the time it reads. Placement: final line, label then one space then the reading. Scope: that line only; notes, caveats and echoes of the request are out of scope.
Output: 4:53
